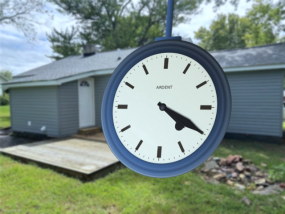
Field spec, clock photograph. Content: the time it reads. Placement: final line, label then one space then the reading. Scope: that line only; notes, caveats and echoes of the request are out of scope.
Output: 4:20
